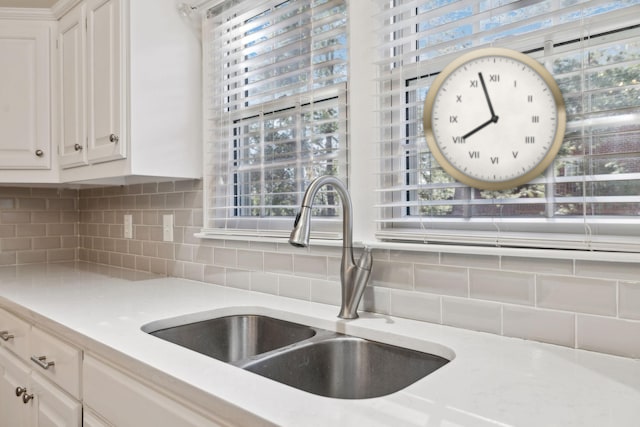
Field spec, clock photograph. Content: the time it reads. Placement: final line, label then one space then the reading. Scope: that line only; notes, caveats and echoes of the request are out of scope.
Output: 7:57
